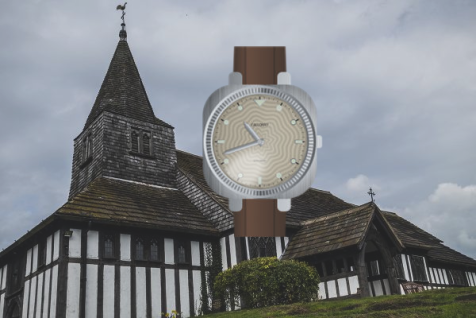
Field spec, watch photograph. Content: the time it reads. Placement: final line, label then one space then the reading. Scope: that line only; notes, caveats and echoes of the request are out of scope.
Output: 10:42
